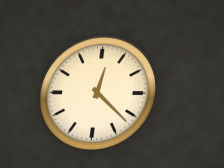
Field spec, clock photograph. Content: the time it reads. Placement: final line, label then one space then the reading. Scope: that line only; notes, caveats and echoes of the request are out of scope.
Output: 12:22
